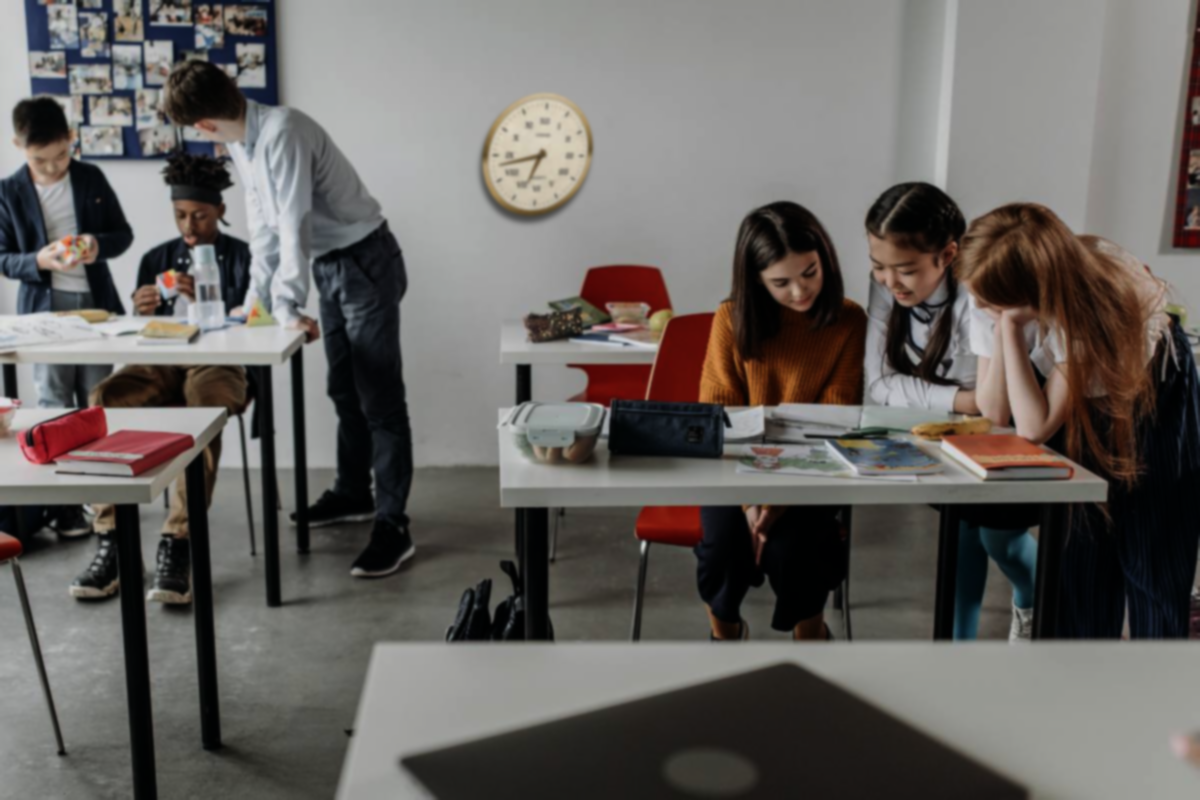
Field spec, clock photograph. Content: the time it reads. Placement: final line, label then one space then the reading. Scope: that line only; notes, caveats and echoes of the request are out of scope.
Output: 6:43
